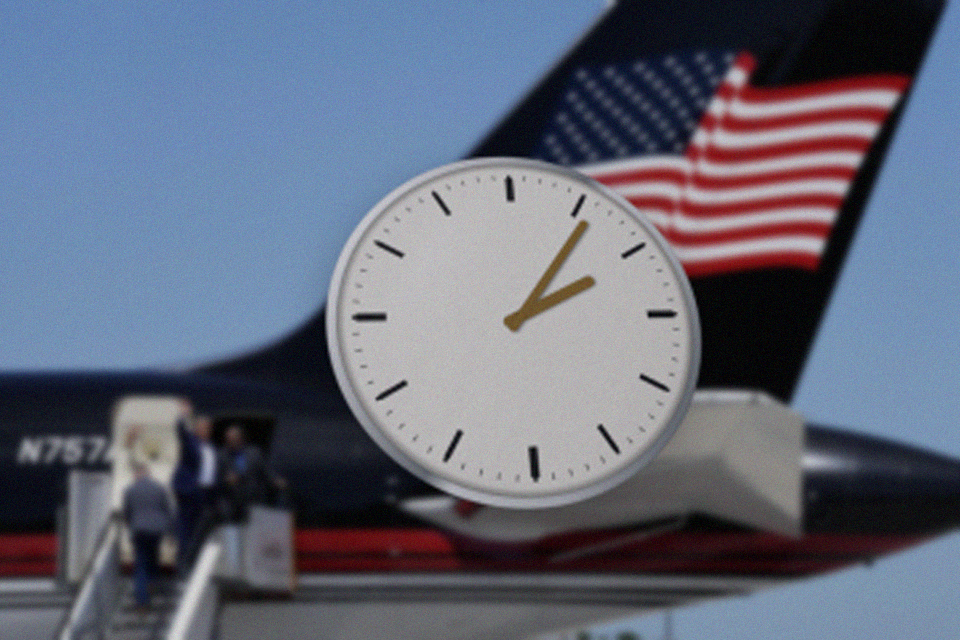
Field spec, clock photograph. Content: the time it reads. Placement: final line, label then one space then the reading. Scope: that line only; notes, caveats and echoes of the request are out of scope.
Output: 2:06
